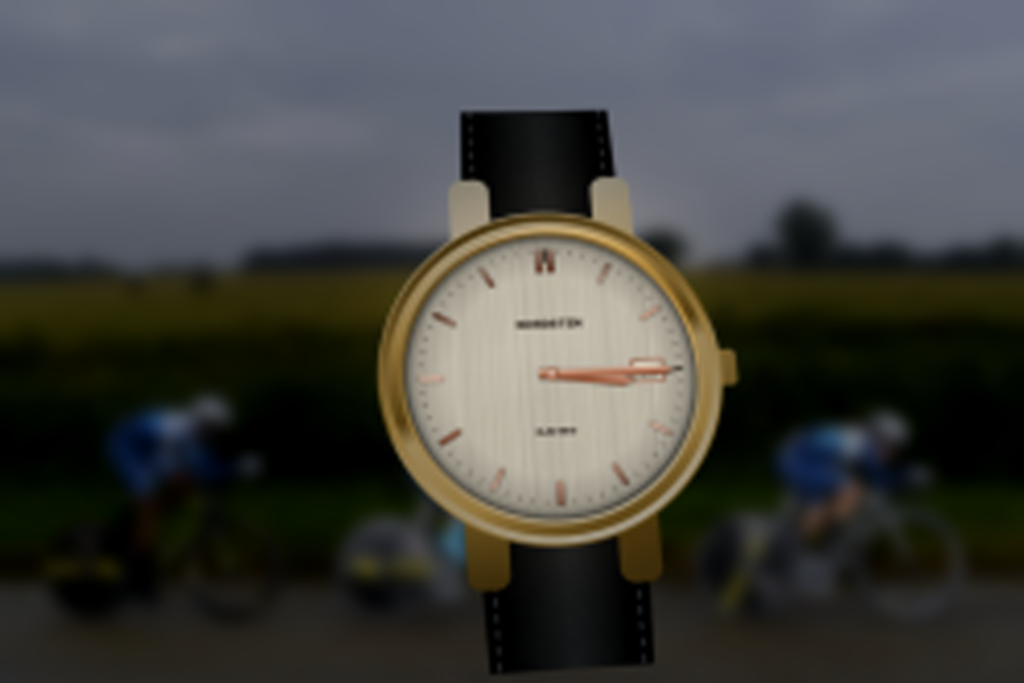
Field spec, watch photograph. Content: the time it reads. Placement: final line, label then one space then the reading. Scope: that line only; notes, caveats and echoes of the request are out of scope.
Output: 3:15
